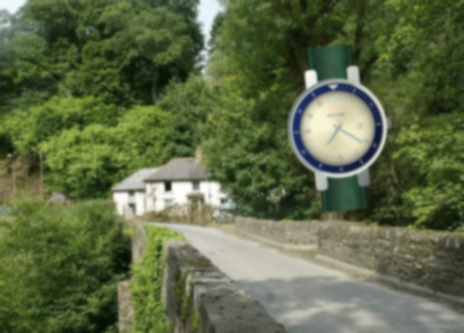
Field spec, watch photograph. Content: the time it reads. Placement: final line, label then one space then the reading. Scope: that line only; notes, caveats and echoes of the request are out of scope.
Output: 7:21
